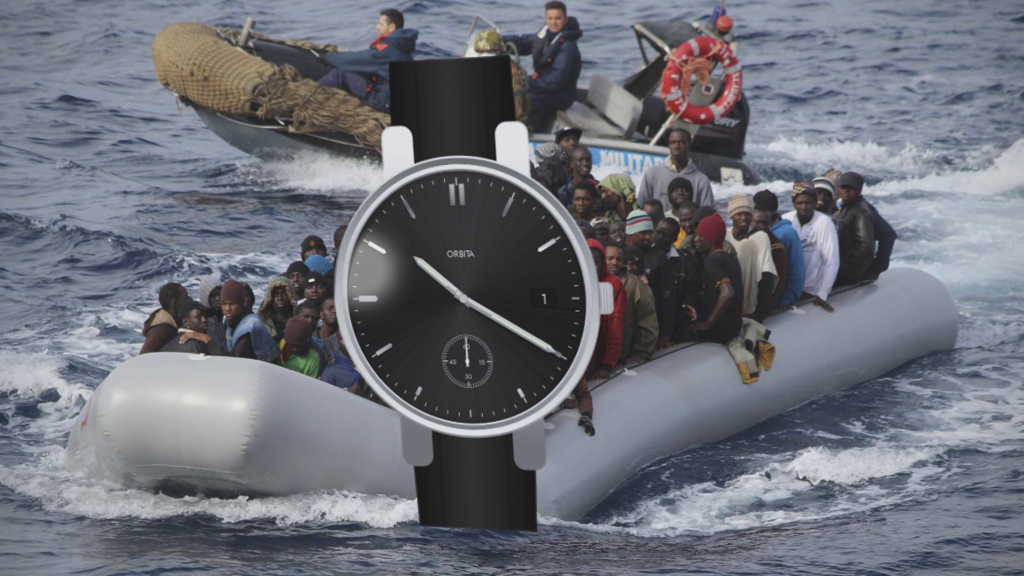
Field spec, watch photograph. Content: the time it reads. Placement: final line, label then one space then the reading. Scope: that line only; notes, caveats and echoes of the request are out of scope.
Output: 10:20
